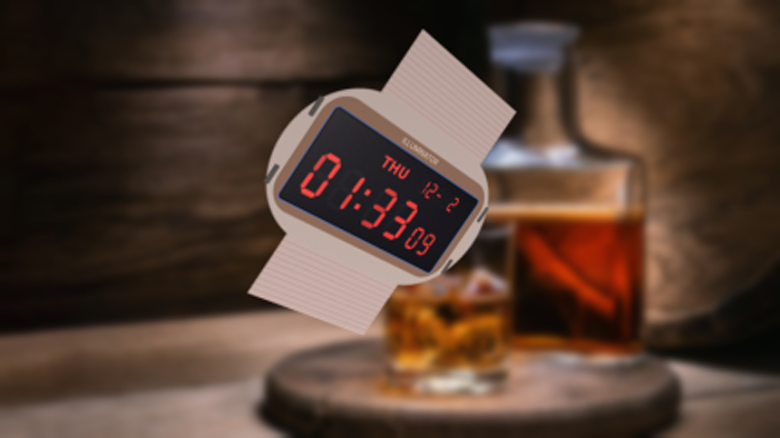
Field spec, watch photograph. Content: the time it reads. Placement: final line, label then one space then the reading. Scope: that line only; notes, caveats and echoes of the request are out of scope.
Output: 1:33:09
